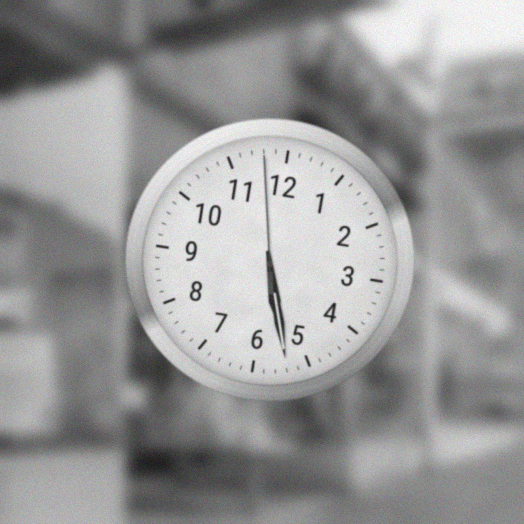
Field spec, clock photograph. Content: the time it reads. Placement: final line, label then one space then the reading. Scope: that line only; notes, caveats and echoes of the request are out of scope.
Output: 5:26:58
